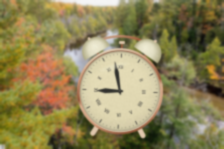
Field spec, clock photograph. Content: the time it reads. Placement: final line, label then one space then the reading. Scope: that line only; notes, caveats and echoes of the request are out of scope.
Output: 8:58
